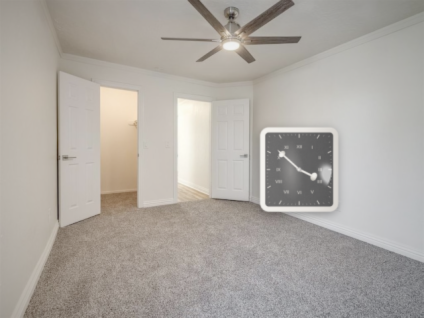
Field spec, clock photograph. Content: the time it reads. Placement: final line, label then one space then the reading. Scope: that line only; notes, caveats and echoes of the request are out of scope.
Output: 3:52
